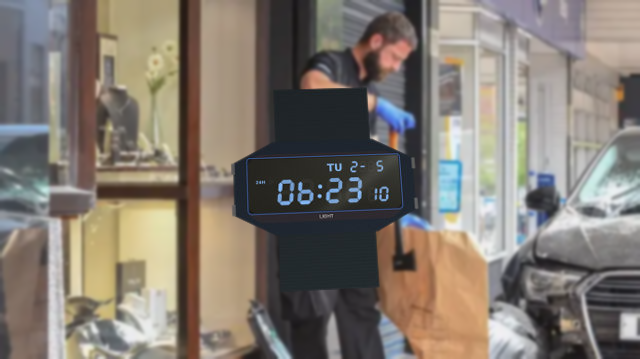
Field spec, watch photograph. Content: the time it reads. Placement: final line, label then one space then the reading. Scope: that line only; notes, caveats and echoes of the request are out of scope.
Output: 6:23:10
